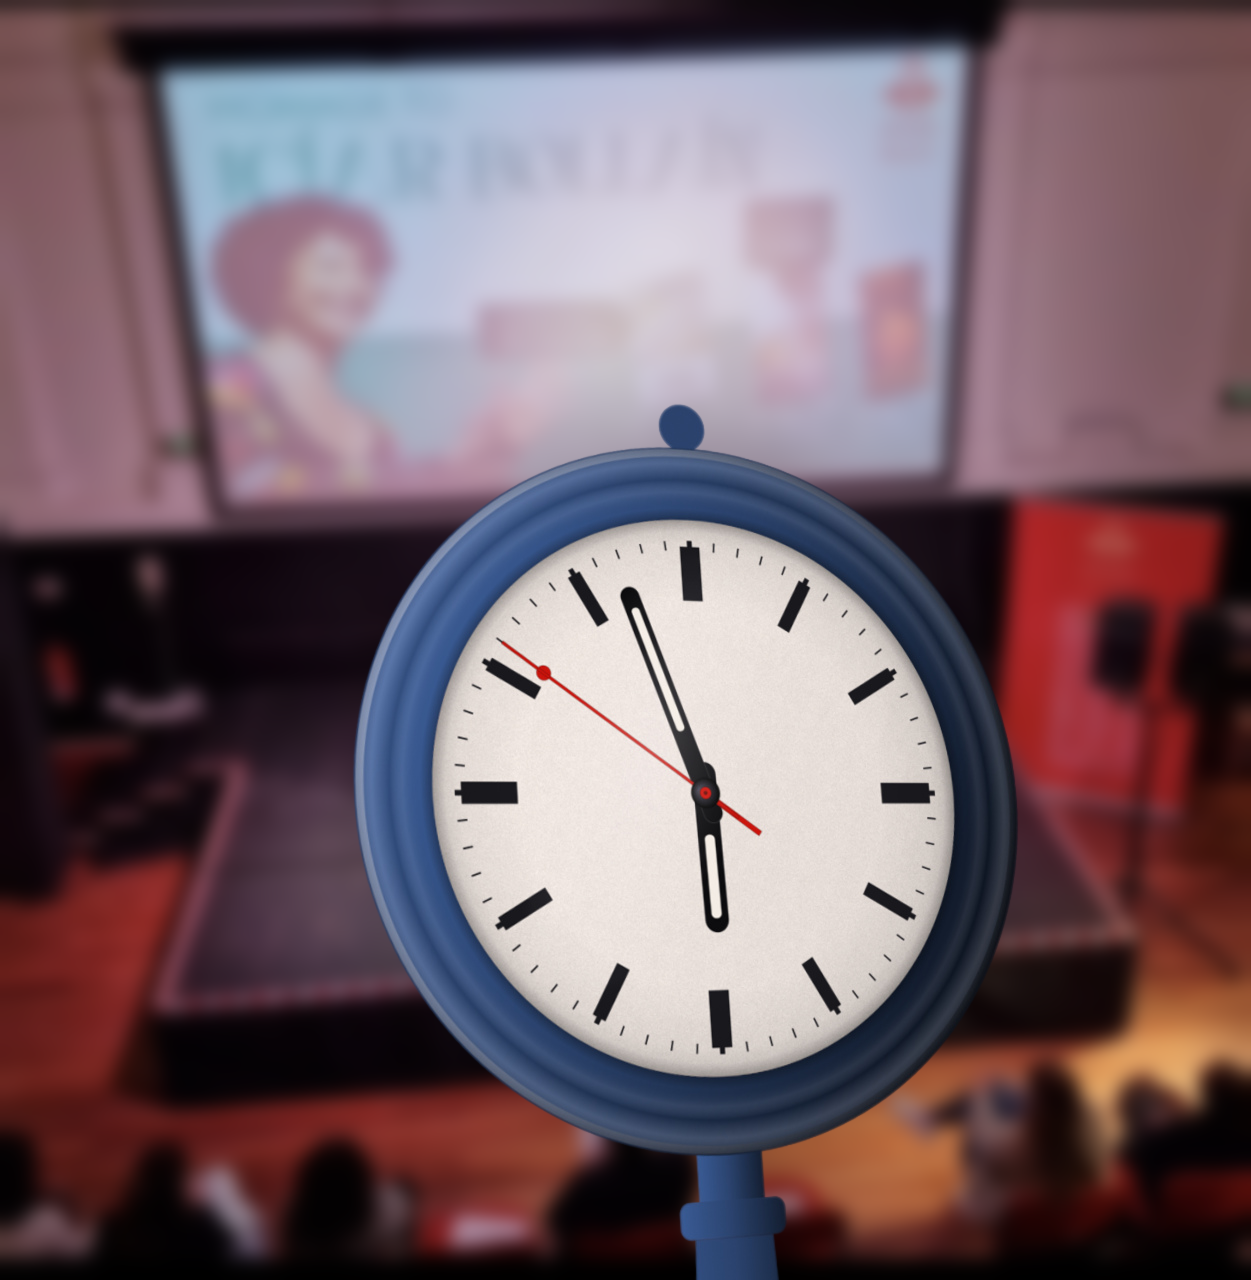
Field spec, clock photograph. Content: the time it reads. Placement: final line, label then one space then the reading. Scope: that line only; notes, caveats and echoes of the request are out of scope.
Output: 5:56:51
